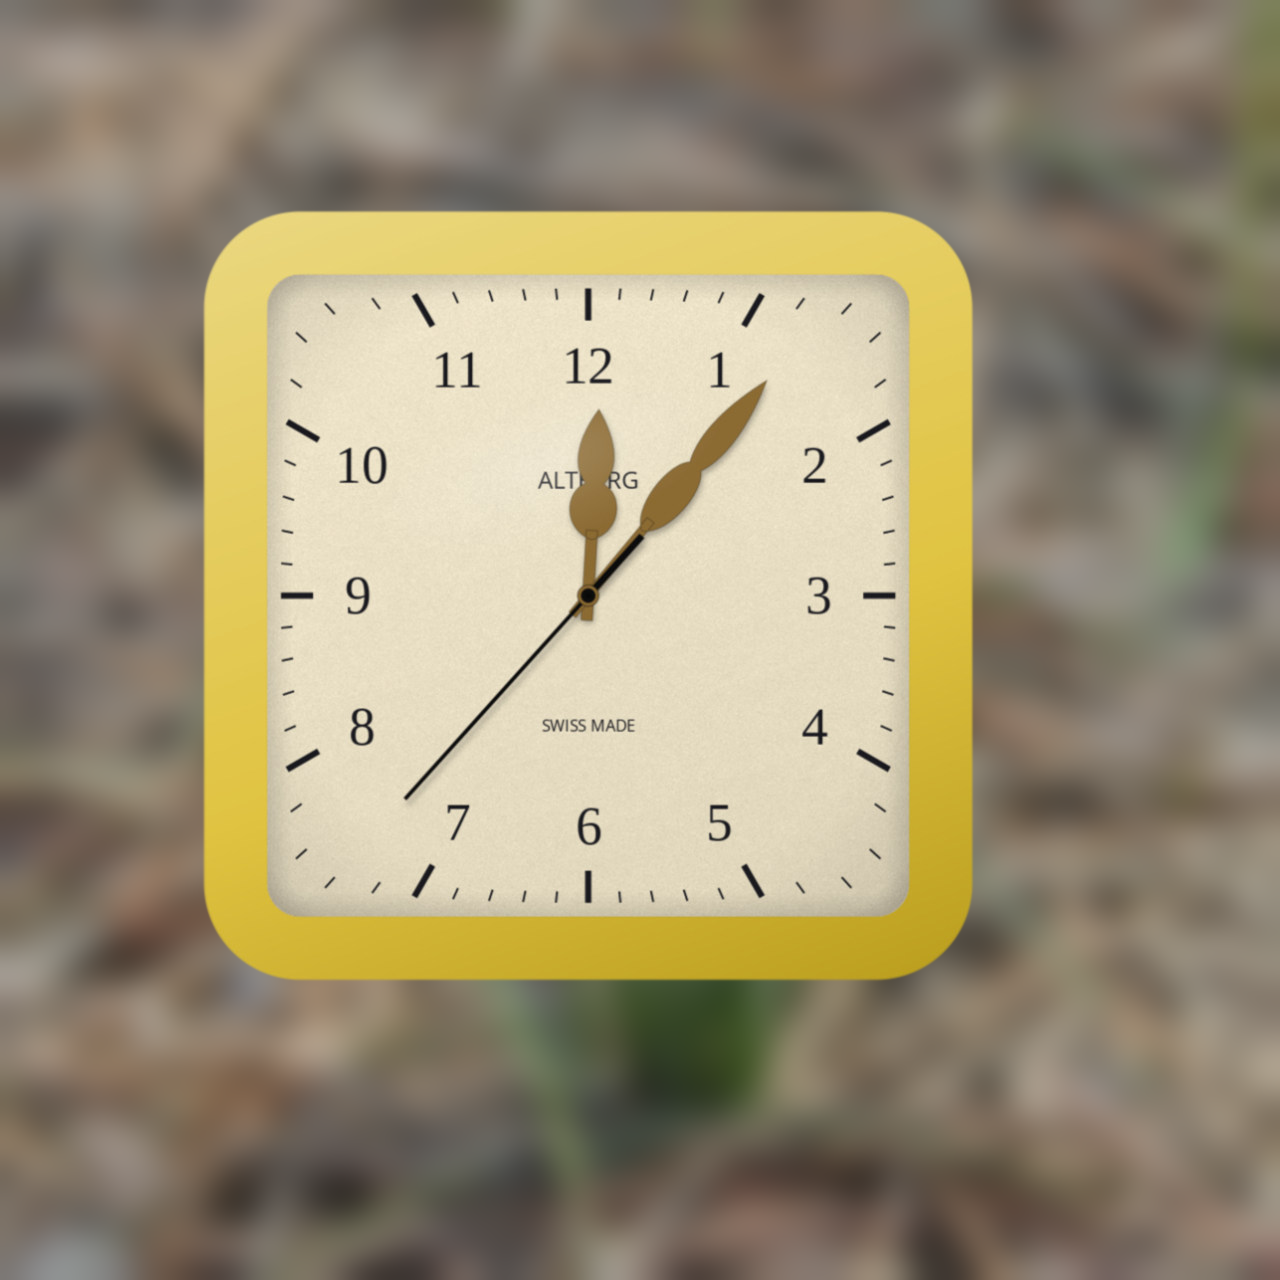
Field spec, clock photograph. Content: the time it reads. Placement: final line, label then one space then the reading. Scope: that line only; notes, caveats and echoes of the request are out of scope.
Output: 12:06:37
